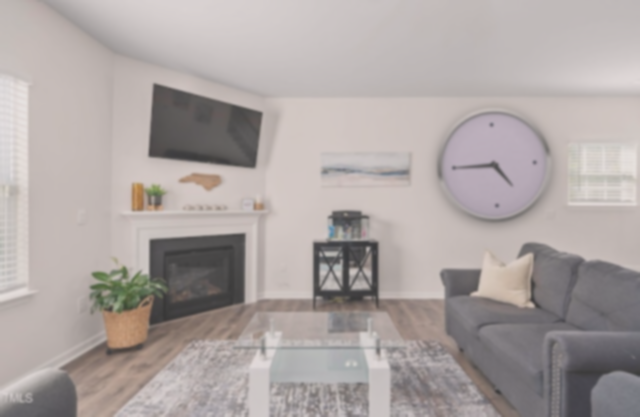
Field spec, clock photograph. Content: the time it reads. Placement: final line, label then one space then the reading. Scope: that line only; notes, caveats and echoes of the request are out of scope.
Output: 4:45
